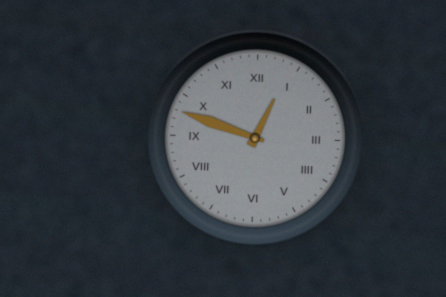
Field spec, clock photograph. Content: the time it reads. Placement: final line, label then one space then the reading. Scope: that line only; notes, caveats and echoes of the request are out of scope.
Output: 12:48
